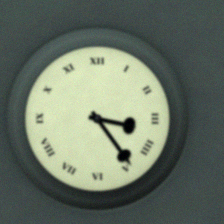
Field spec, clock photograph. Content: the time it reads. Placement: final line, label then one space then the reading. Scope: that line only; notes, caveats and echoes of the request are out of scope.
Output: 3:24
